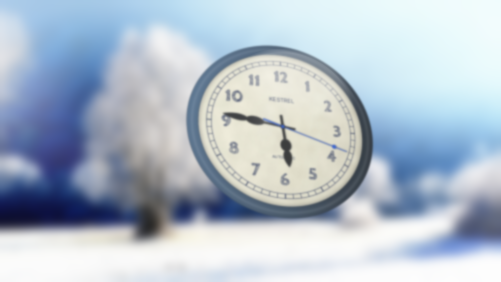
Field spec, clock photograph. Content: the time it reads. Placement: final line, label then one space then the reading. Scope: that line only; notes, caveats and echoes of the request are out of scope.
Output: 5:46:18
